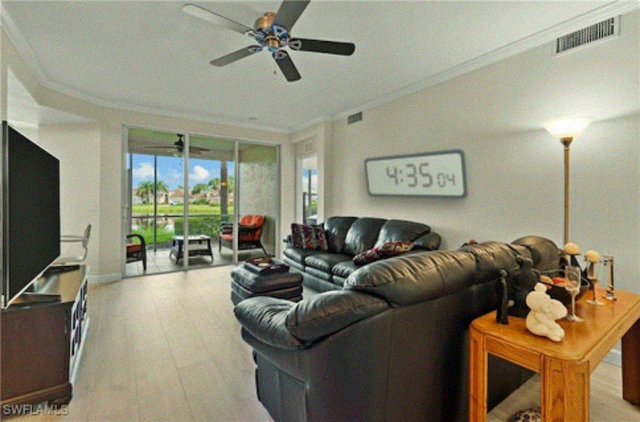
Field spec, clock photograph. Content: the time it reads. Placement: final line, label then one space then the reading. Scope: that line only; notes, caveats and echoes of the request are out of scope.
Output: 4:35:04
